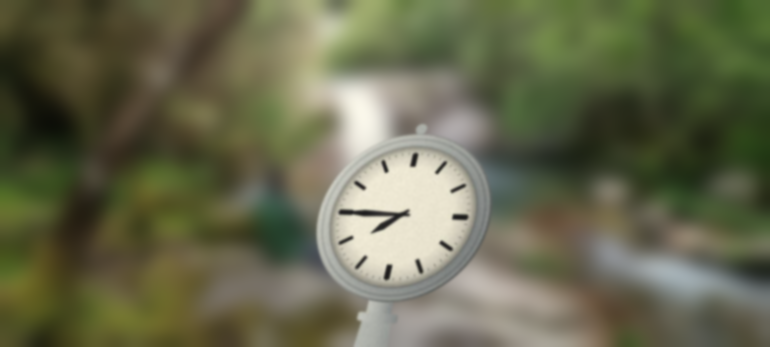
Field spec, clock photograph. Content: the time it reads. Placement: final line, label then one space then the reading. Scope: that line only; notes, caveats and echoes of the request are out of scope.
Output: 7:45
